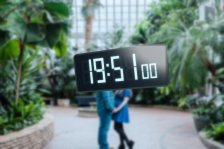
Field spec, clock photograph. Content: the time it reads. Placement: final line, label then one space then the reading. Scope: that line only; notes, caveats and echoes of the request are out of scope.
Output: 19:51:00
